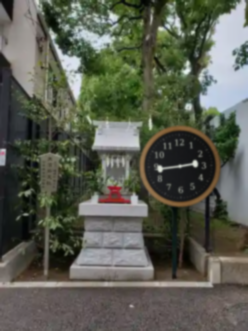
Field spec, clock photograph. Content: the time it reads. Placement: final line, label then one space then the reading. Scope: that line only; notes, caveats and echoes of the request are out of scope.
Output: 2:44
